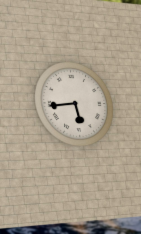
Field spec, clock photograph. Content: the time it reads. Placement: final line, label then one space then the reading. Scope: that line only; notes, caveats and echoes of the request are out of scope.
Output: 5:44
